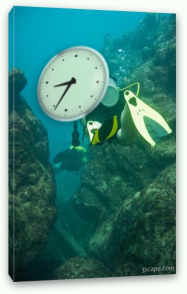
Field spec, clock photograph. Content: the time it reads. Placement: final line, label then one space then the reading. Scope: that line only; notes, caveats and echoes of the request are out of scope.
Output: 8:34
